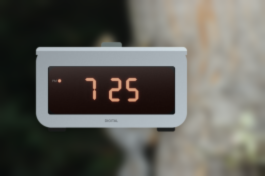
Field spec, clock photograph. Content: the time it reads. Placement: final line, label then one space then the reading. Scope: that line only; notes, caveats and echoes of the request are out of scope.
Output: 7:25
